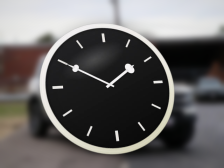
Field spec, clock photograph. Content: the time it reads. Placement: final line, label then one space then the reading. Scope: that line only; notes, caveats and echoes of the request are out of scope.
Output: 1:50
